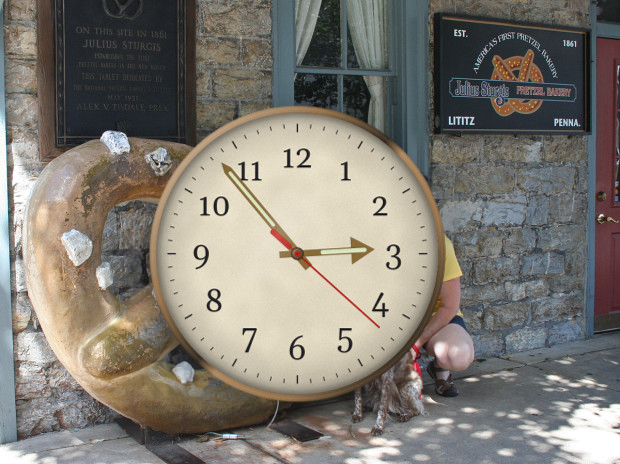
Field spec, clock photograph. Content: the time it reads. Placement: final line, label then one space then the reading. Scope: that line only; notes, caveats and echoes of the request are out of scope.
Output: 2:53:22
